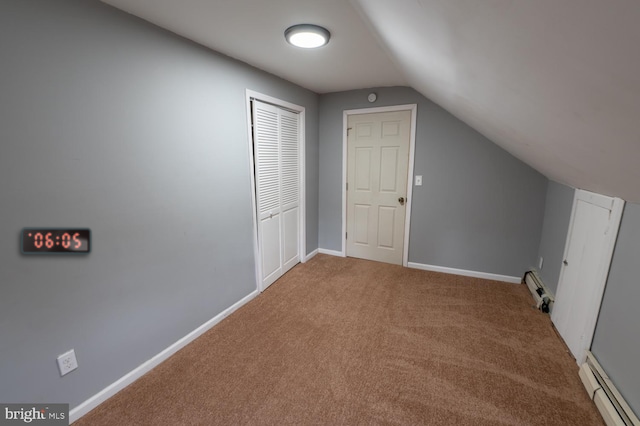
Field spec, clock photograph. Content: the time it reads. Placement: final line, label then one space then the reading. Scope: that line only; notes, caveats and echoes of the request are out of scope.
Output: 6:05
